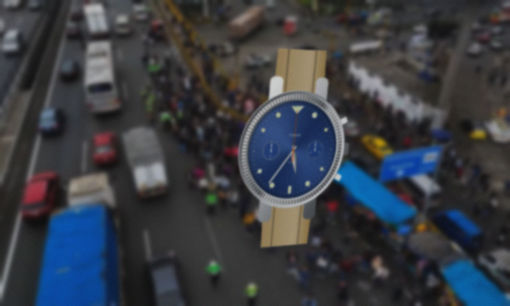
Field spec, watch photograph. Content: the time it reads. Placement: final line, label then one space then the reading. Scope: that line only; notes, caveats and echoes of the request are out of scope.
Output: 5:36
